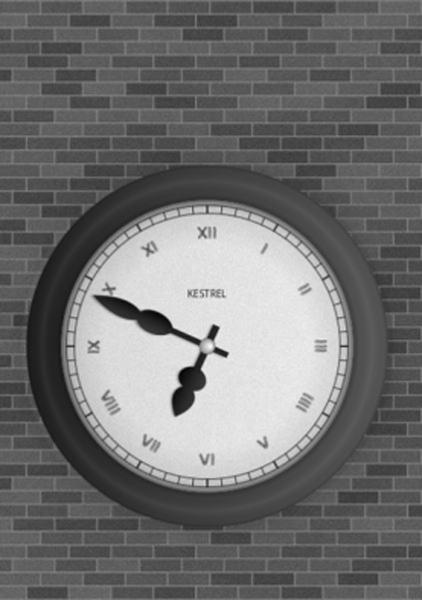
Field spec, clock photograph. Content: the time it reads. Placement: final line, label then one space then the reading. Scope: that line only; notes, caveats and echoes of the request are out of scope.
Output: 6:49
